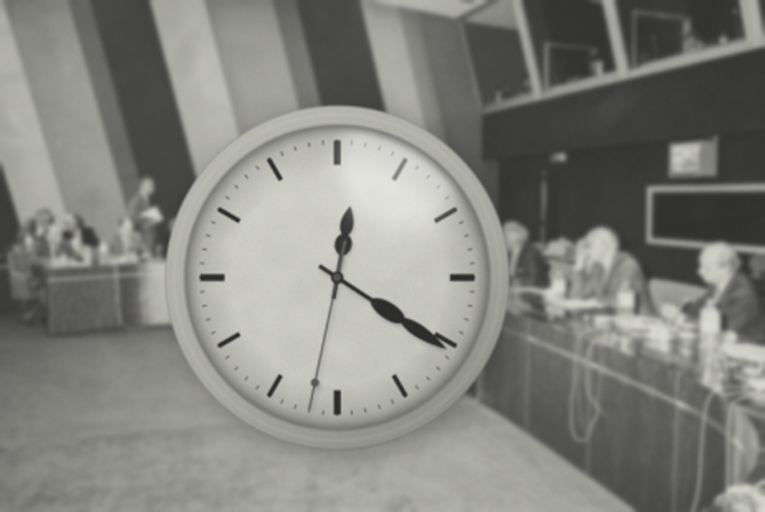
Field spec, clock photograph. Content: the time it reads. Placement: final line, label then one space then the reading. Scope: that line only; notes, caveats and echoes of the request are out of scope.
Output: 12:20:32
